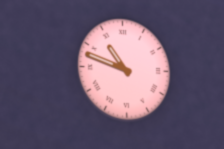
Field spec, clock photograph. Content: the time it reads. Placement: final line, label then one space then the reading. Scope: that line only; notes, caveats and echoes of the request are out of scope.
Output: 10:48
